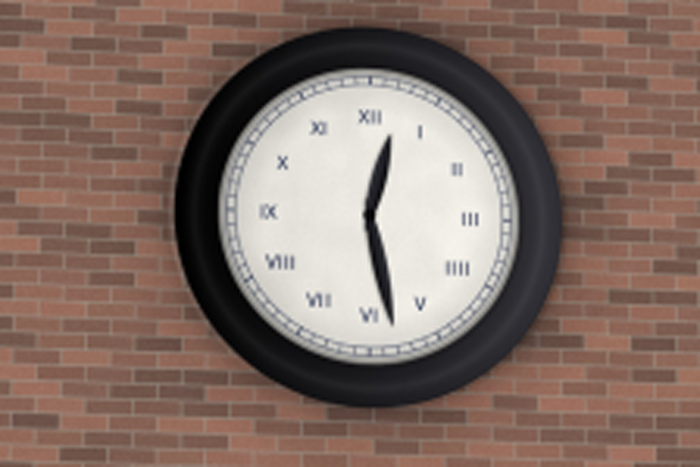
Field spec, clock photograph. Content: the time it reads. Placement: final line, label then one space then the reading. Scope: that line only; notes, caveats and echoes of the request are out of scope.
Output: 12:28
